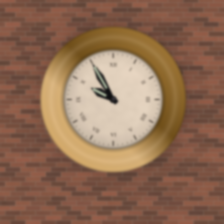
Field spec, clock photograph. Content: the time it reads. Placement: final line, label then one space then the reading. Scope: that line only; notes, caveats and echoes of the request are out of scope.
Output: 9:55
